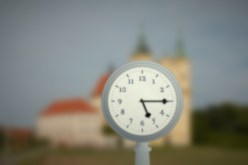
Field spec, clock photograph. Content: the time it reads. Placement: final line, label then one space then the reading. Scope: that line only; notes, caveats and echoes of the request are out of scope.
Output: 5:15
